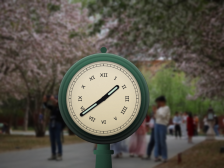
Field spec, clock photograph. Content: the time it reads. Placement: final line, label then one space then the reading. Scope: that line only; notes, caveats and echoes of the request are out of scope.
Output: 1:39
